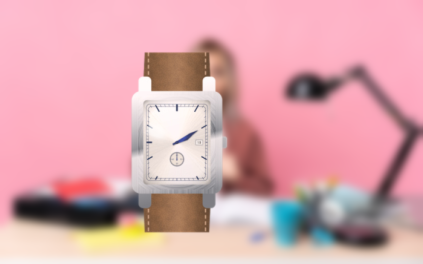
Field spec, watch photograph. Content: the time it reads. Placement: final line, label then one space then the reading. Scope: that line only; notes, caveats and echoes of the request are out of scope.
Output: 2:10
